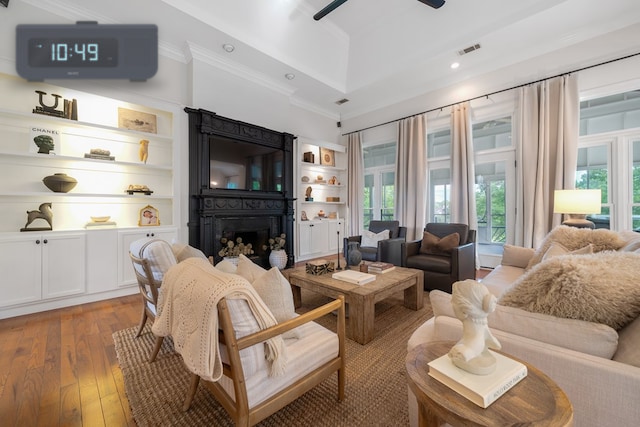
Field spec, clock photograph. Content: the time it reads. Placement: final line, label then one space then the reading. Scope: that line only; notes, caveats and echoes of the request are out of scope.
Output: 10:49
